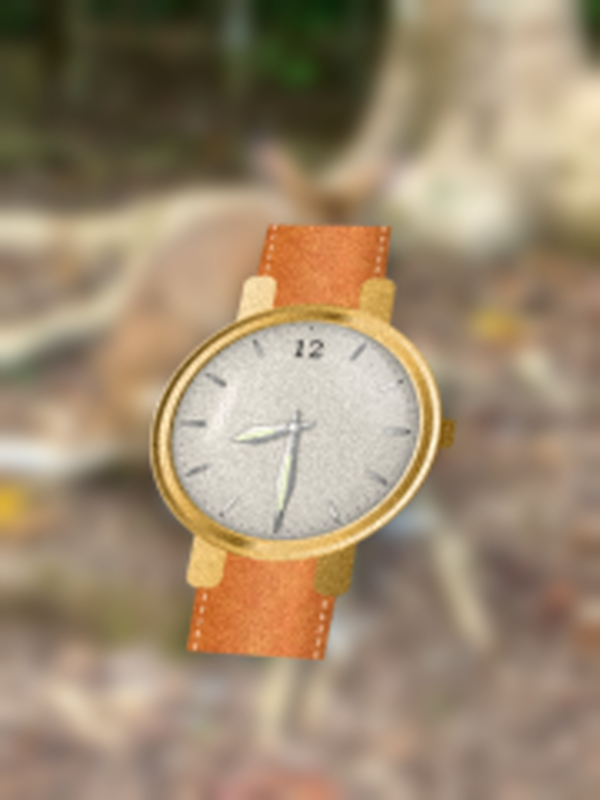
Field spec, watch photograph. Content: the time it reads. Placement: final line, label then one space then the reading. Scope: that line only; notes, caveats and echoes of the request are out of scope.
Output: 8:30
